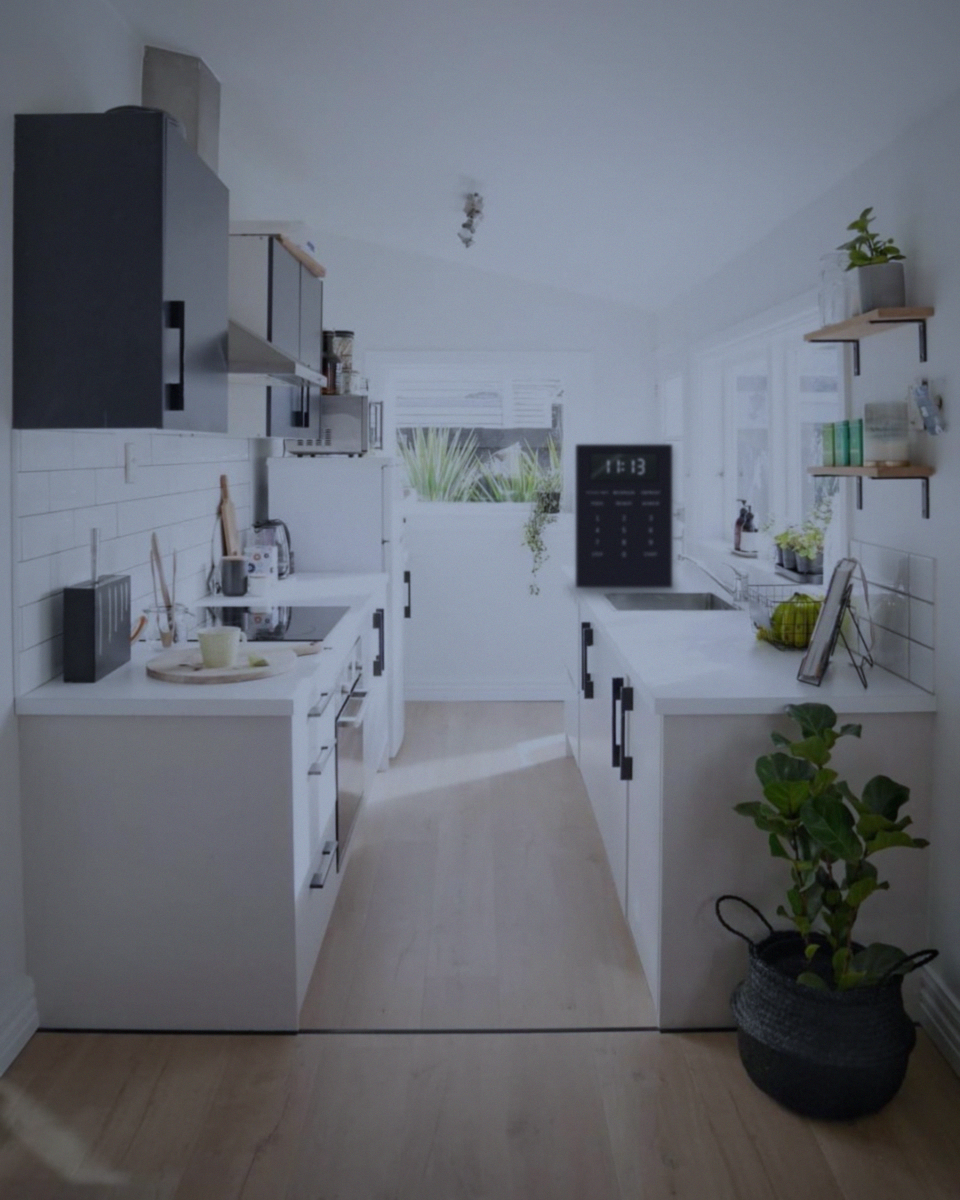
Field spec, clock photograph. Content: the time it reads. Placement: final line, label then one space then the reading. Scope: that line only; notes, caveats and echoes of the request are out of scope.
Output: 11:13
